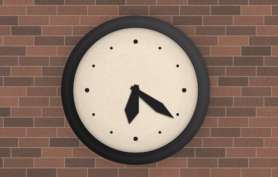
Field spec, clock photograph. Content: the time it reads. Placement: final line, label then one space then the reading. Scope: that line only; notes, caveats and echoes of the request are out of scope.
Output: 6:21
